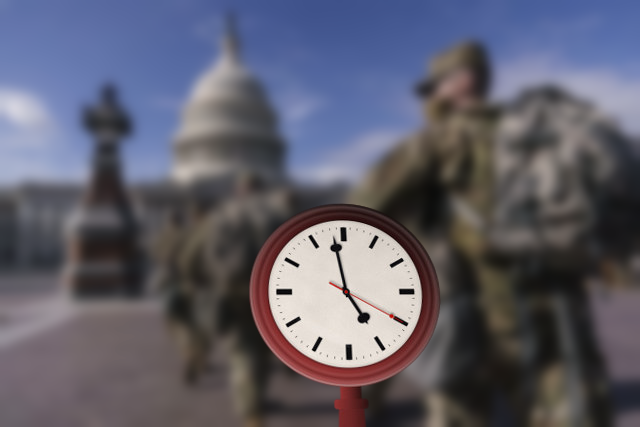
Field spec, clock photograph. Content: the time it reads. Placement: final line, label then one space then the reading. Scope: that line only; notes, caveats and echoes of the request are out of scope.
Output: 4:58:20
